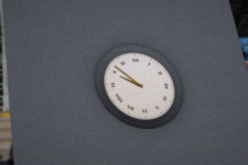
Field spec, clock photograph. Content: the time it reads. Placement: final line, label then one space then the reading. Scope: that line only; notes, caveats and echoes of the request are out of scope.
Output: 9:52
